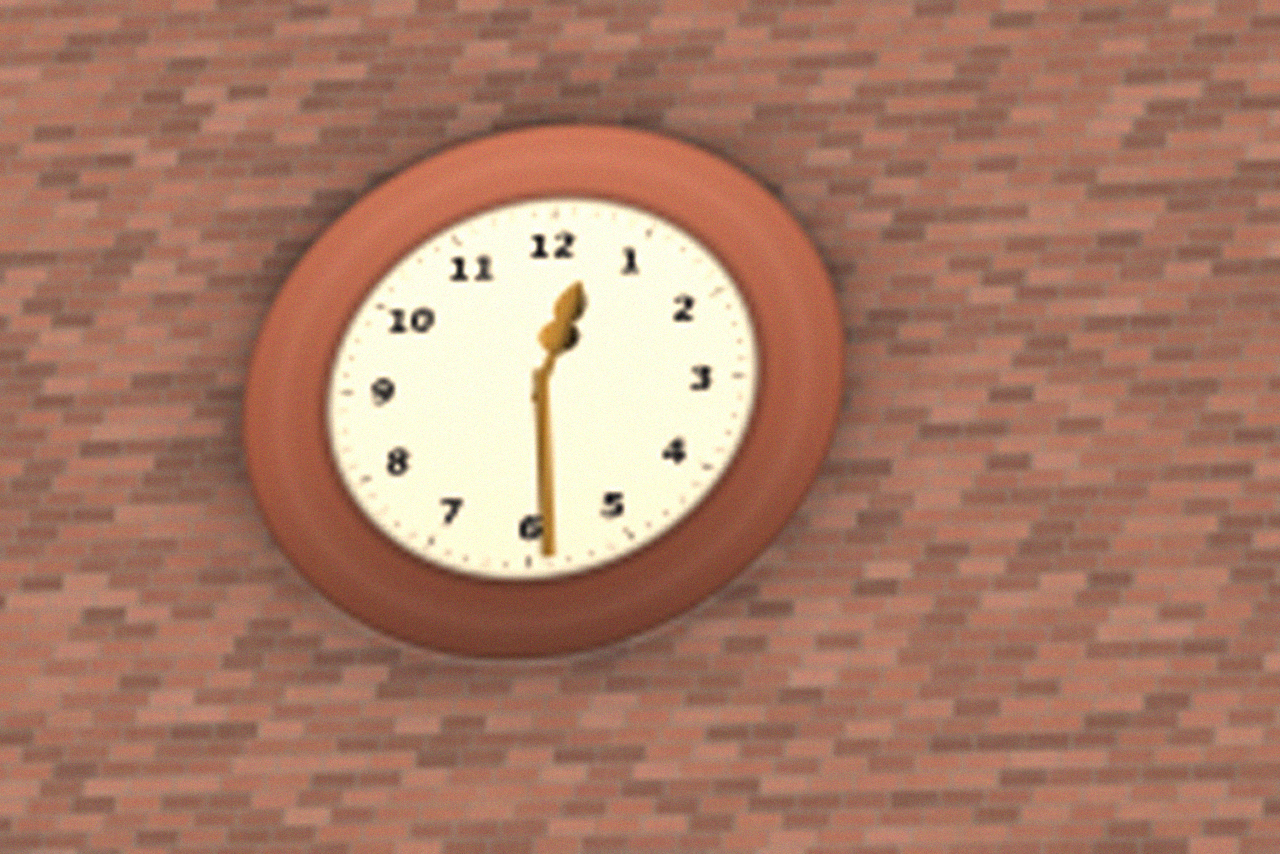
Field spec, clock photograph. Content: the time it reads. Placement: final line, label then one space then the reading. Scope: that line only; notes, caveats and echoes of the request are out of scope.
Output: 12:29
